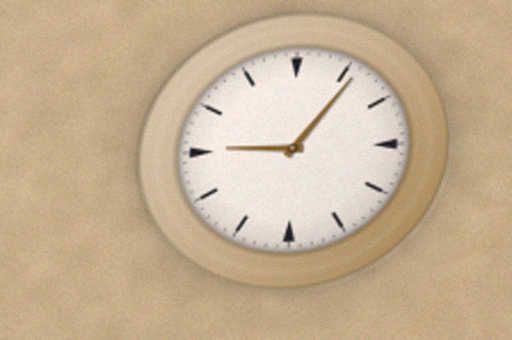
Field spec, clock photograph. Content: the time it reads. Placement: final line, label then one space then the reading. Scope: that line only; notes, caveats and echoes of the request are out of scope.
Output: 9:06
